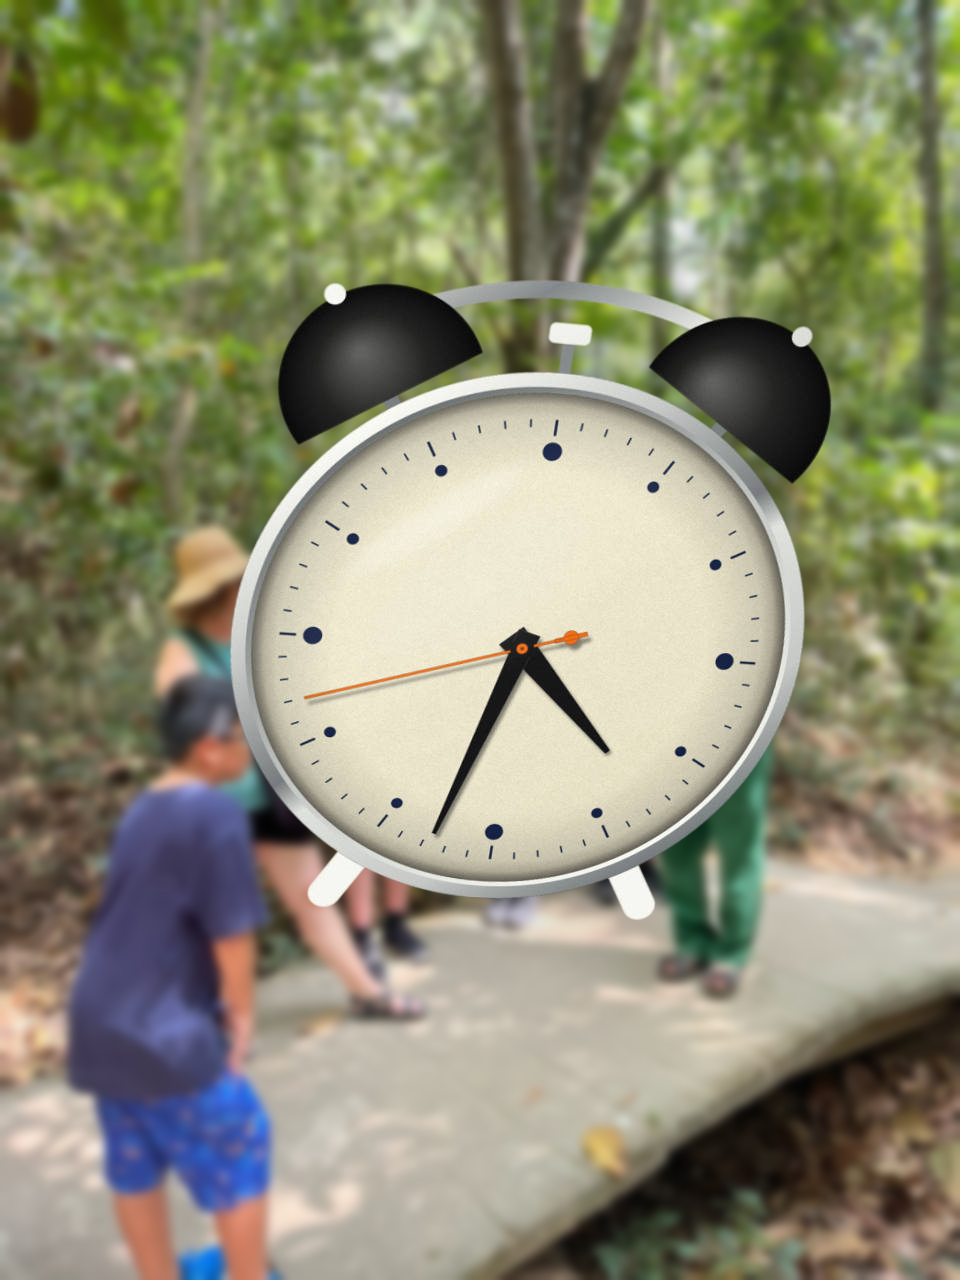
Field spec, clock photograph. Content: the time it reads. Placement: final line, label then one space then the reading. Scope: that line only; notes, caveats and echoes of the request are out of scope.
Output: 4:32:42
